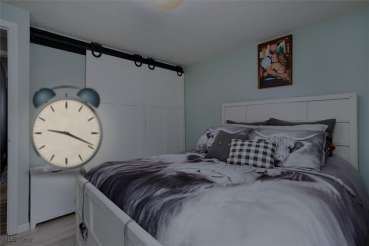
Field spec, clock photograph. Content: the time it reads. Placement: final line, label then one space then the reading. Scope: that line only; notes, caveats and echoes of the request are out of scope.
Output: 9:19
